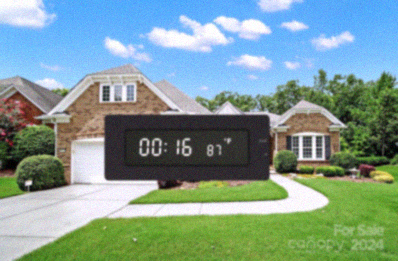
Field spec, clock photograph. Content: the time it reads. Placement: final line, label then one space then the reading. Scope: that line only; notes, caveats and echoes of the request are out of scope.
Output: 0:16
